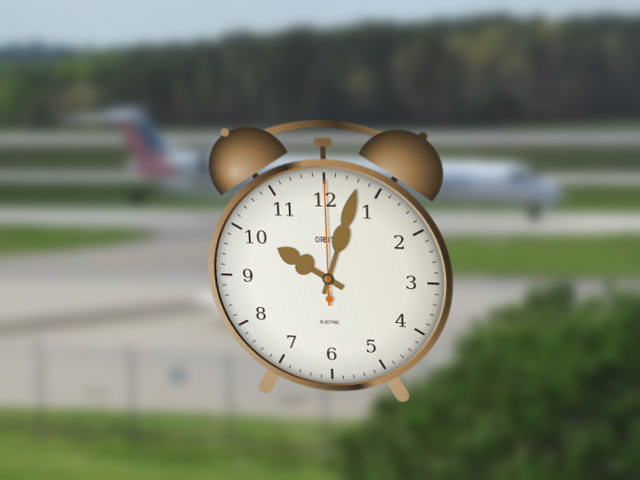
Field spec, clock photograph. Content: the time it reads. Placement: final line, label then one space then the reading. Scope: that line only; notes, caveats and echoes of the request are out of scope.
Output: 10:03:00
